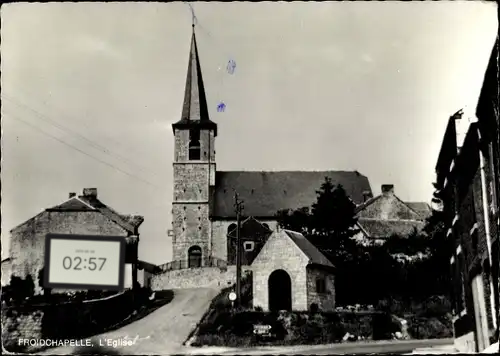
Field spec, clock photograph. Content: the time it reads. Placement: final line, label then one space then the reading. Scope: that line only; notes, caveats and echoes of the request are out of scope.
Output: 2:57
